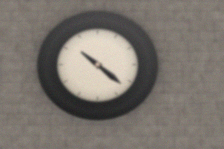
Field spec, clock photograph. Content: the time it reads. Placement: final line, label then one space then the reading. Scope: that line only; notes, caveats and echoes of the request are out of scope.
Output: 10:22
